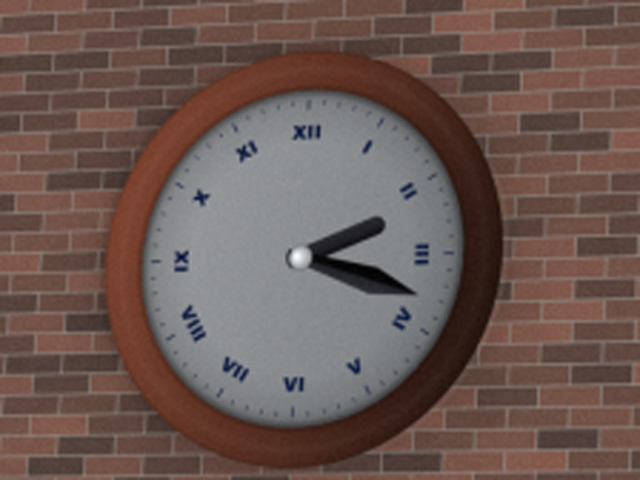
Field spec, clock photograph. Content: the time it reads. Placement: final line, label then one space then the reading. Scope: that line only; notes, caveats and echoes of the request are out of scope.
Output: 2:18
